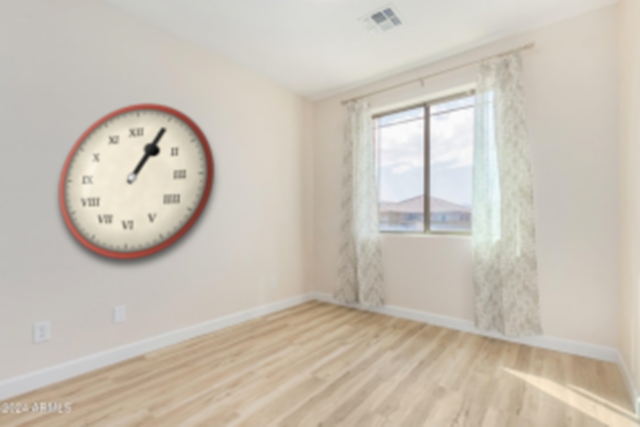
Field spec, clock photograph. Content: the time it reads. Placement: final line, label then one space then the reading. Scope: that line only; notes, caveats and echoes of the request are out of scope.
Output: 1:05
